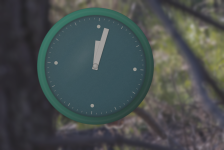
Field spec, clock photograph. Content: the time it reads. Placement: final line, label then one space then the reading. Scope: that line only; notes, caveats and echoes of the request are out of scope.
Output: 12:02
